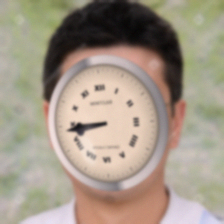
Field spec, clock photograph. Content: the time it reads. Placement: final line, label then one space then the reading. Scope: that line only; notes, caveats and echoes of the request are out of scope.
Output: 8:44
